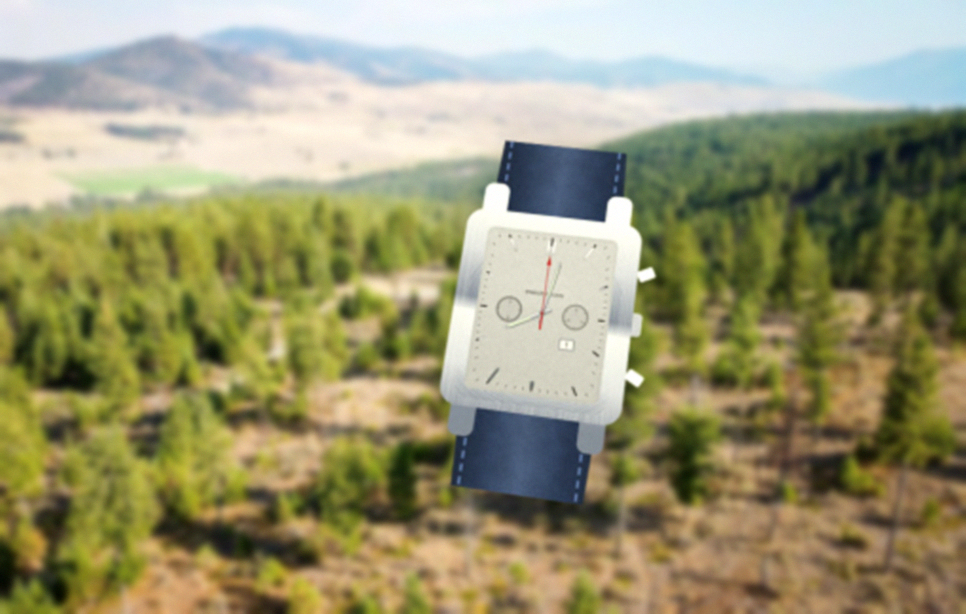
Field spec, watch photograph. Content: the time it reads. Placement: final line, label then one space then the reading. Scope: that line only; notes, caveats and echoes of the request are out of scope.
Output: 8:02
